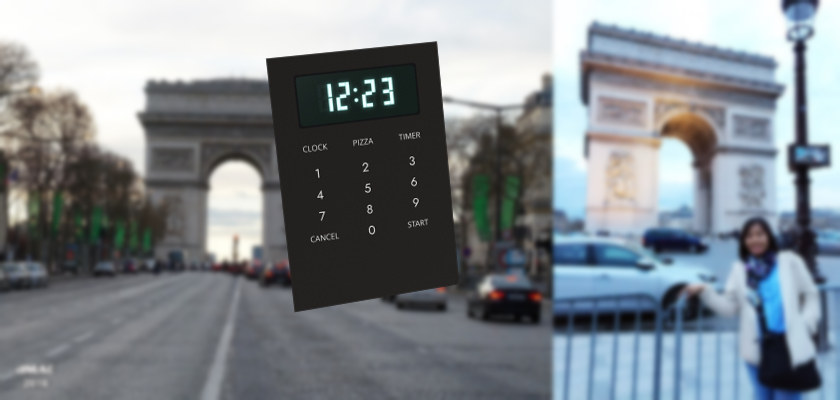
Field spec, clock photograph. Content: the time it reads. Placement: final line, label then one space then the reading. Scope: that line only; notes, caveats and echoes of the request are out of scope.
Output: 12:23
